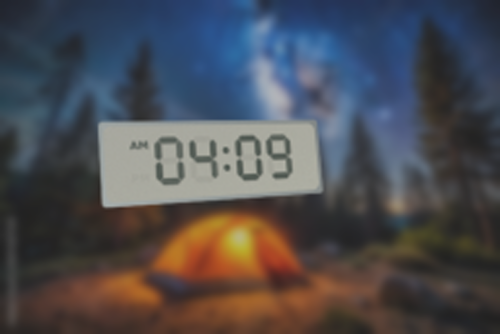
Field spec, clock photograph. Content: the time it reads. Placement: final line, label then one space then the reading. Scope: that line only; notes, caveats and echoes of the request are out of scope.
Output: 4:09
